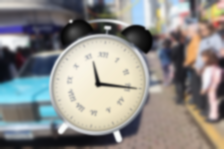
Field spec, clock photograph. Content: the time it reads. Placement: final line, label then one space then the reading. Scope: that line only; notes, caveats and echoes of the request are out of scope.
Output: 11:15
